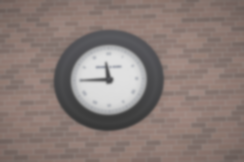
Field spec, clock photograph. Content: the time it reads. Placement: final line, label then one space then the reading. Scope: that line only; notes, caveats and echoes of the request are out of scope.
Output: 11:45
